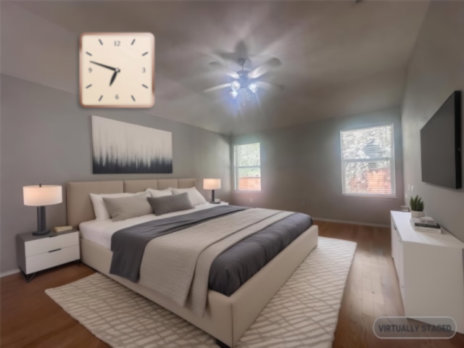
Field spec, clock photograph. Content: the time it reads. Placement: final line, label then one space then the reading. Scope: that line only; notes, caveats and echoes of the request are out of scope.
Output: 6:48
